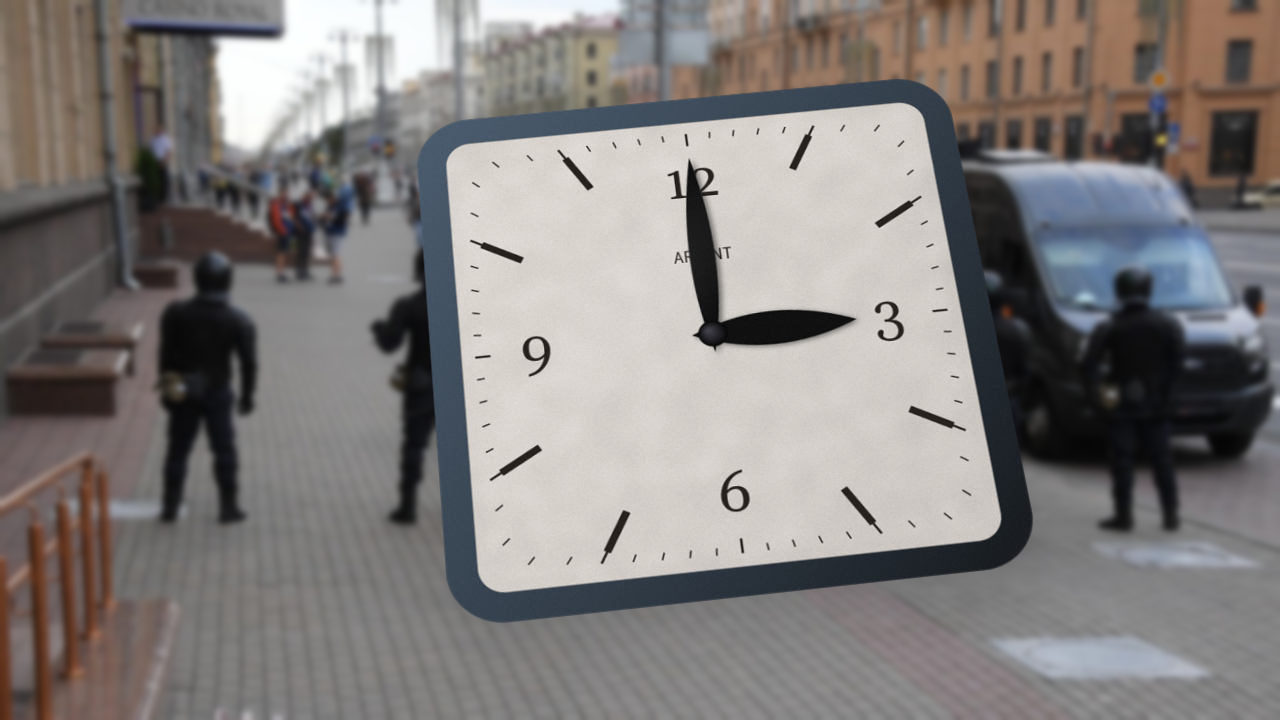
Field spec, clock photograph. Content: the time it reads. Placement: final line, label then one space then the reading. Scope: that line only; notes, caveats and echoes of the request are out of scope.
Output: 3:00
